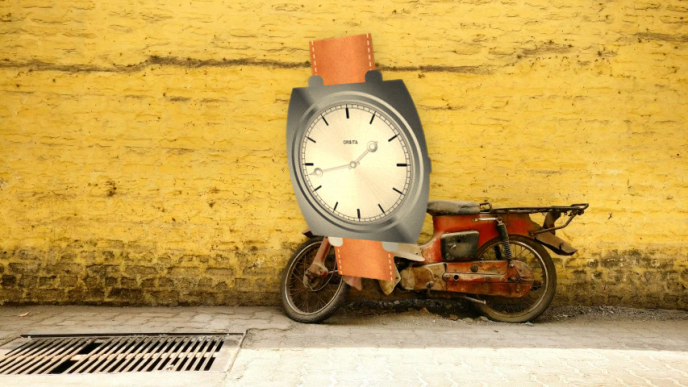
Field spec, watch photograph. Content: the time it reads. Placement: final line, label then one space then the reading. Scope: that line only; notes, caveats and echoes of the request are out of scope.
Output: 1:43
